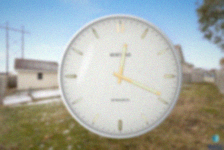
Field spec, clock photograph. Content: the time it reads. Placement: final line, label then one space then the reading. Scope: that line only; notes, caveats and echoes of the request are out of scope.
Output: 12:19
